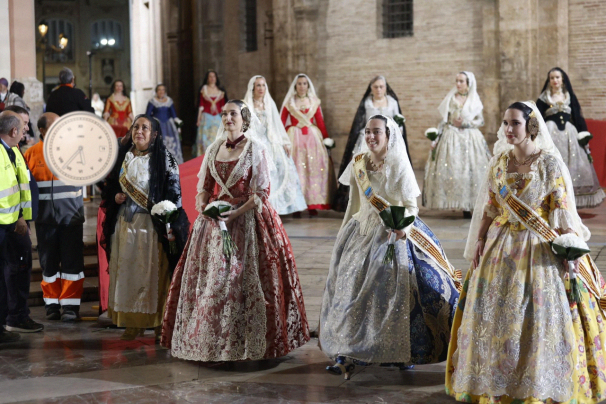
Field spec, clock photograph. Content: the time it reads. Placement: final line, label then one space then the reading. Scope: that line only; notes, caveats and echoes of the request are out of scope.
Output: 5:37
